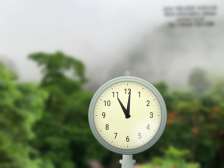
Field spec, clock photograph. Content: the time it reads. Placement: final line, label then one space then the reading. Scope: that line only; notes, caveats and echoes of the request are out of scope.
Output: 11:01
